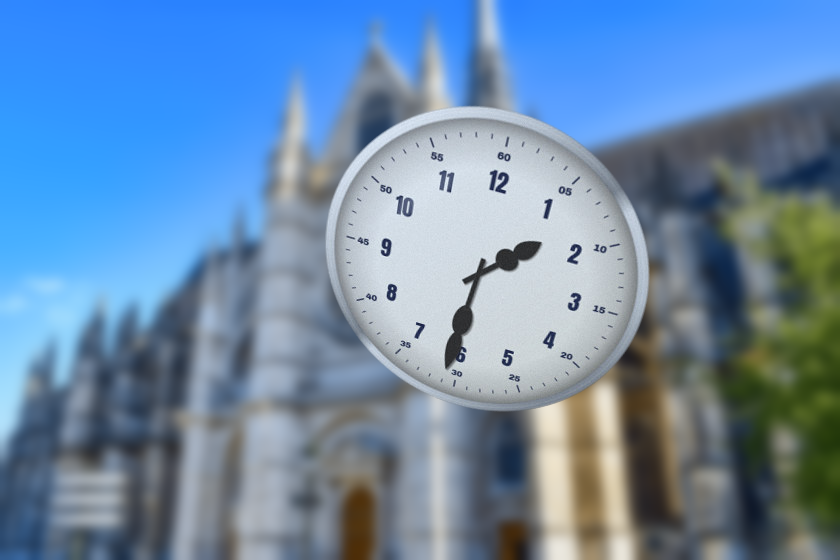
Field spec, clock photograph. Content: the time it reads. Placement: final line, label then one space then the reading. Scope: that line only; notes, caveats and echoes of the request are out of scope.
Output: 1:31
